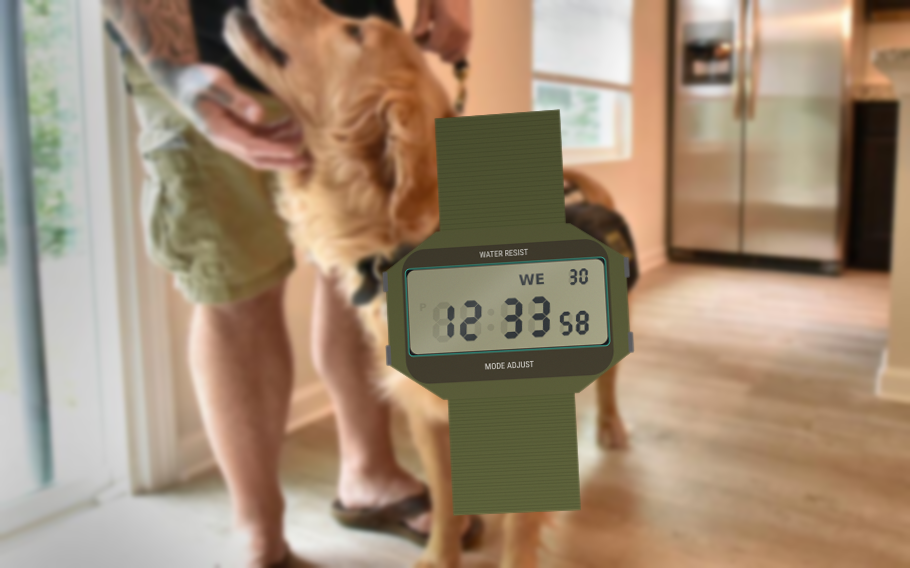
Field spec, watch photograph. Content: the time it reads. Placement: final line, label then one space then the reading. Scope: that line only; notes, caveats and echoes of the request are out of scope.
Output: 12:33:58
